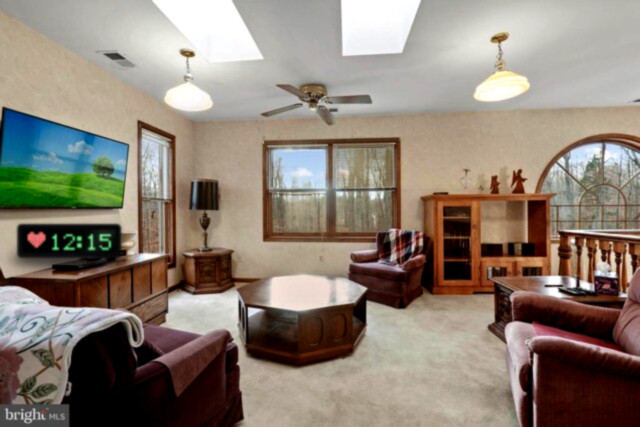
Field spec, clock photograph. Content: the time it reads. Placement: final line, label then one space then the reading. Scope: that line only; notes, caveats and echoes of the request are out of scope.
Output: 12:15
